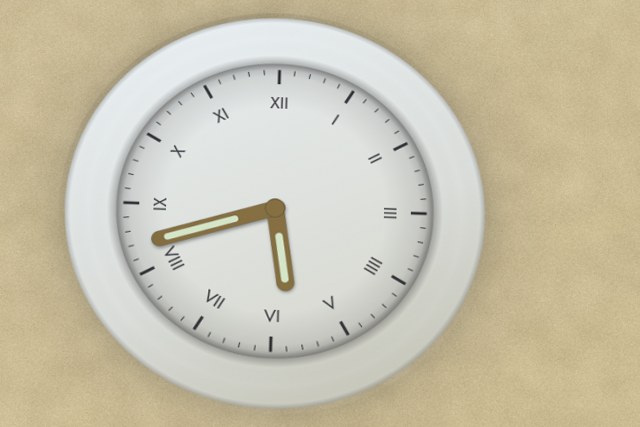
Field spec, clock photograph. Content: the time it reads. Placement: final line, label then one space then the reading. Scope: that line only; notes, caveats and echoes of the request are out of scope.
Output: 5:42
